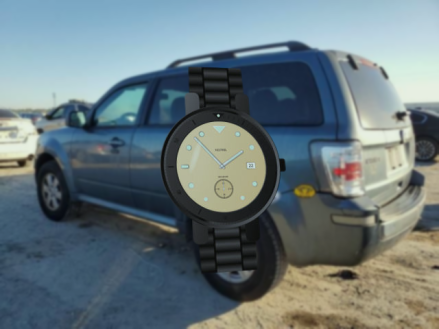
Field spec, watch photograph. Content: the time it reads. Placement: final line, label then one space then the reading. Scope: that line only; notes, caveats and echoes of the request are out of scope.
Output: 1:53
